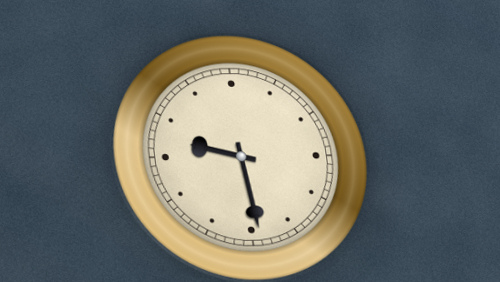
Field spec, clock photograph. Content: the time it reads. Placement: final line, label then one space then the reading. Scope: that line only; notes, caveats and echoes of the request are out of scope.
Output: 9:29
